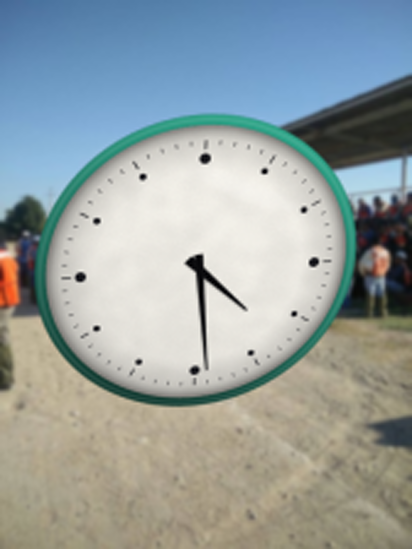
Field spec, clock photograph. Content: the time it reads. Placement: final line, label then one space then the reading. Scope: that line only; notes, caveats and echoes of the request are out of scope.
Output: 4:29
